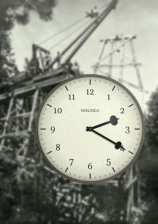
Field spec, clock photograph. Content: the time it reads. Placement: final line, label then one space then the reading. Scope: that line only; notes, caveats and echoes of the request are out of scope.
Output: 2:20
